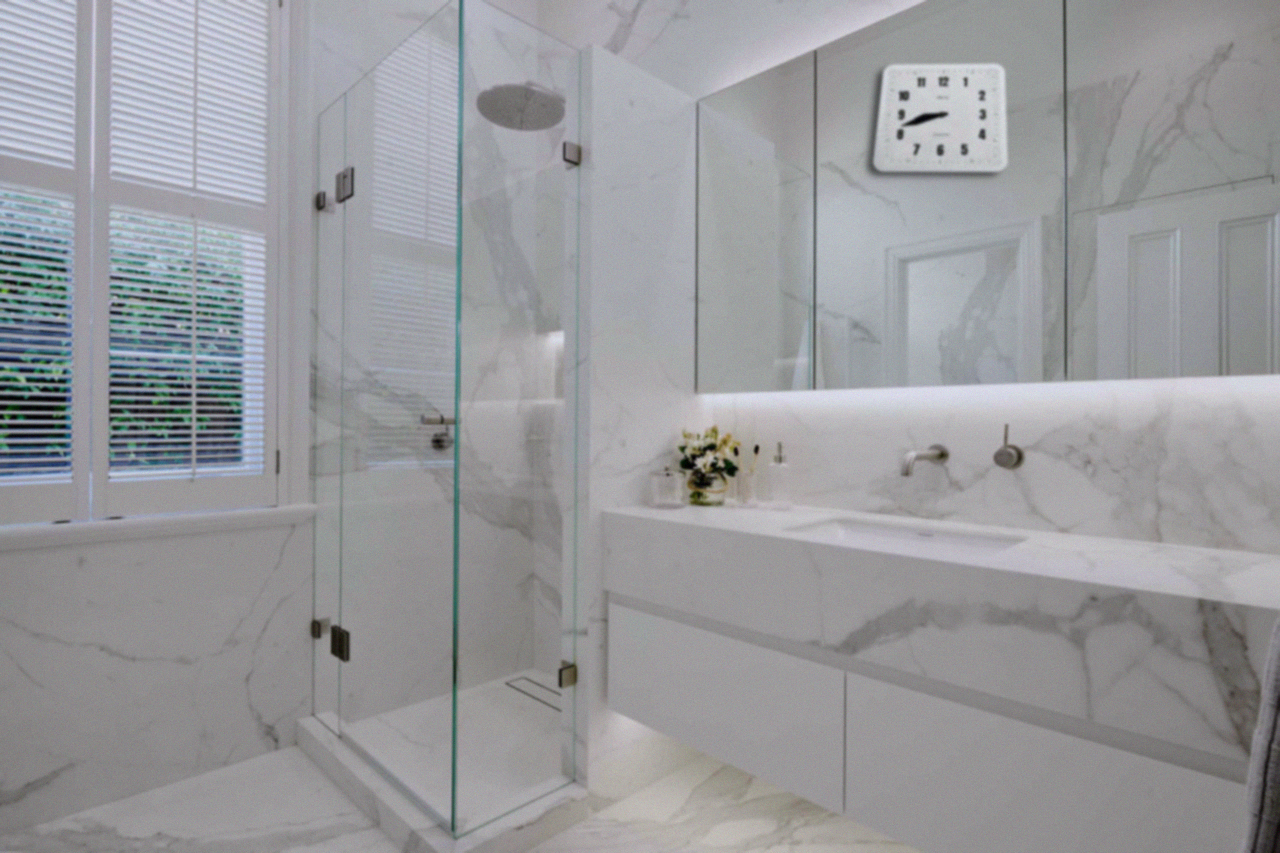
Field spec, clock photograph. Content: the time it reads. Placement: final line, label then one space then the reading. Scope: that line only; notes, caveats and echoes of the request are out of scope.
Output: 8:42
